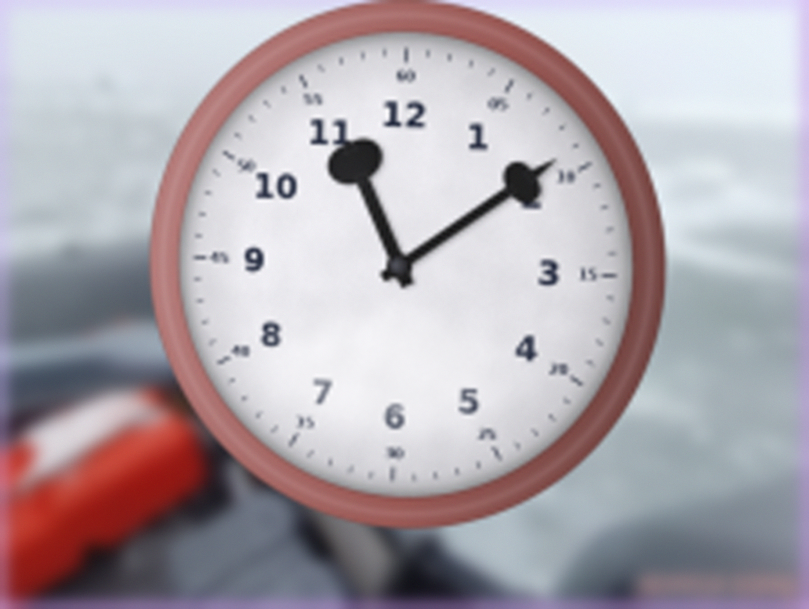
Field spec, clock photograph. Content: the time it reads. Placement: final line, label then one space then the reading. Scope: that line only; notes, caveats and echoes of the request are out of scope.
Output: 11:09
